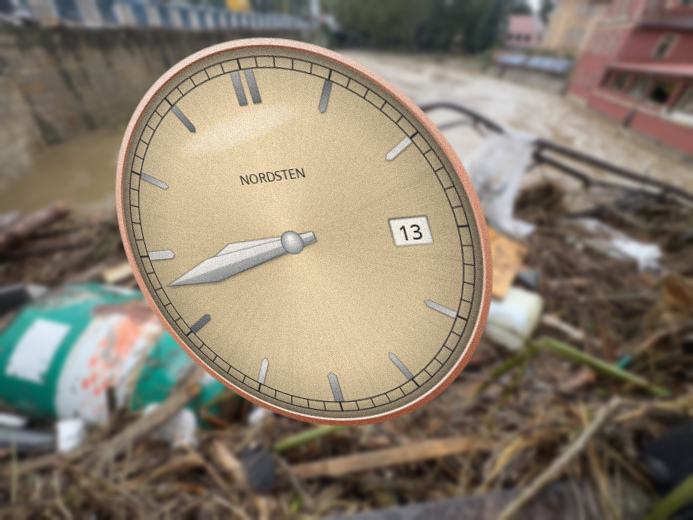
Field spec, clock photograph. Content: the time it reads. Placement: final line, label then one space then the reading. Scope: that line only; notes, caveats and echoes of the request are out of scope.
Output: 8:43
